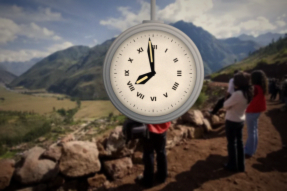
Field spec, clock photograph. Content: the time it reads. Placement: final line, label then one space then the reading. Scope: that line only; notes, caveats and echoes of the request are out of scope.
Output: 7:59
